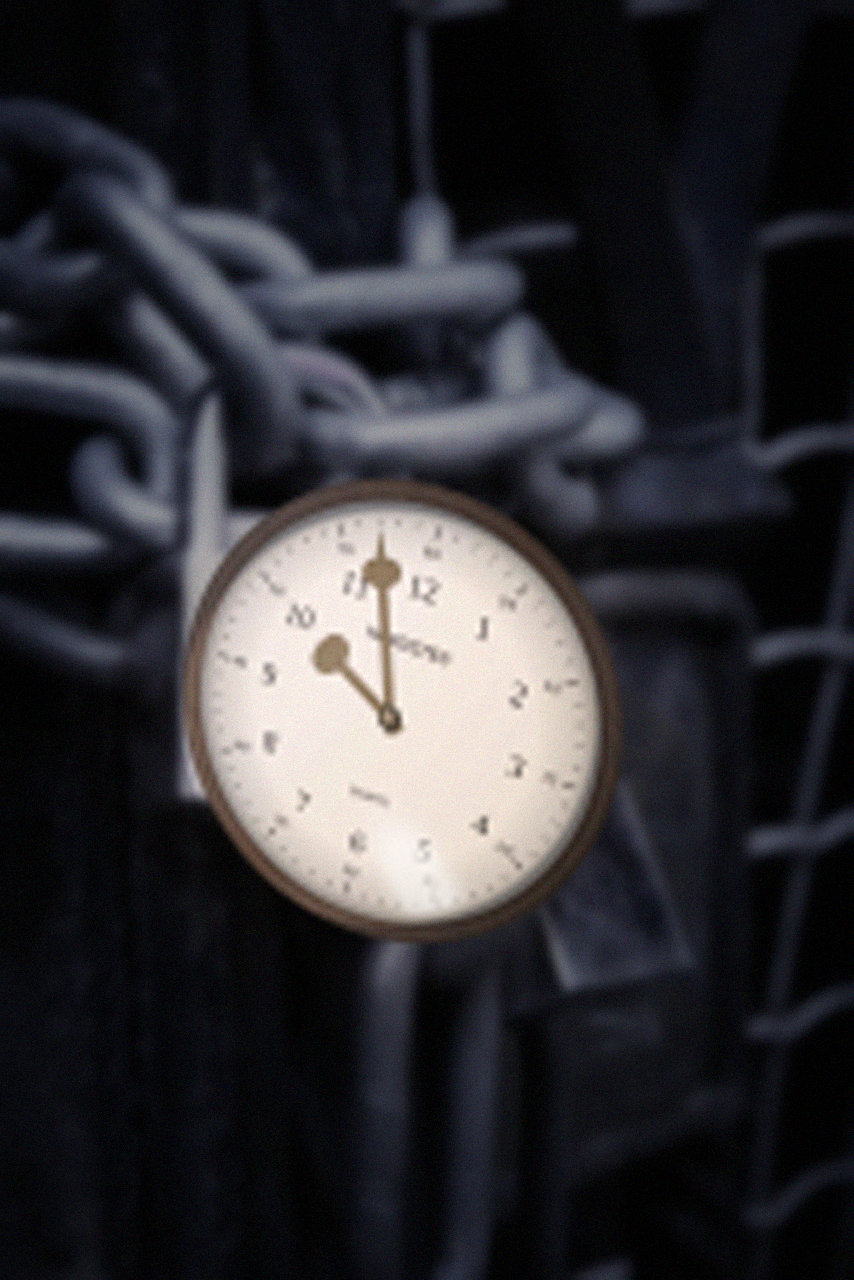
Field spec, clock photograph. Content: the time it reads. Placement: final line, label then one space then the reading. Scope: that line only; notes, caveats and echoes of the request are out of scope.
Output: 9:57
